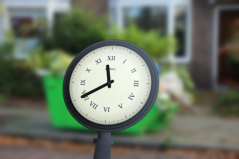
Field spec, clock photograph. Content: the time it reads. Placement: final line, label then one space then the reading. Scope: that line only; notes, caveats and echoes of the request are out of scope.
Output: 11:40
